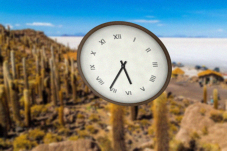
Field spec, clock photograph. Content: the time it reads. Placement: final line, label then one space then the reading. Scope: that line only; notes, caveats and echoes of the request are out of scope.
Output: 5:36
